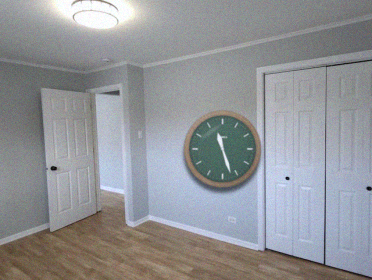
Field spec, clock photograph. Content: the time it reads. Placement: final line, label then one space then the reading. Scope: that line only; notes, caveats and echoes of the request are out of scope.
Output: 11:27
